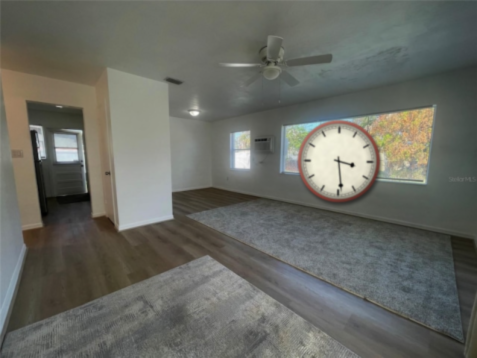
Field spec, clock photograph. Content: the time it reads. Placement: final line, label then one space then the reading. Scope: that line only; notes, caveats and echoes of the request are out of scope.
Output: 3:29
